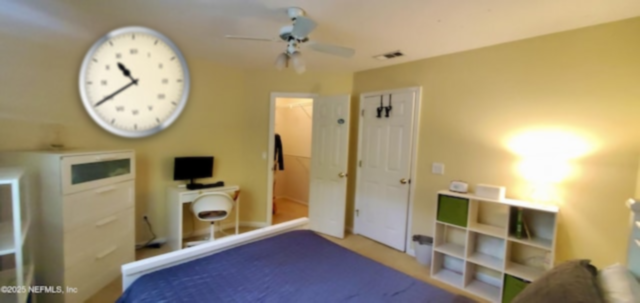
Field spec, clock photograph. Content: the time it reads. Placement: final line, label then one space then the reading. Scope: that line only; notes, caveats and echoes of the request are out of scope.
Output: 10:40
